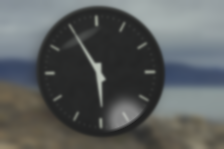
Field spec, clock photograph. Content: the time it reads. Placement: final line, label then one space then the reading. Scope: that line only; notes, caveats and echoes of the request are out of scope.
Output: 5:55
